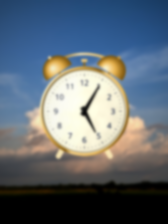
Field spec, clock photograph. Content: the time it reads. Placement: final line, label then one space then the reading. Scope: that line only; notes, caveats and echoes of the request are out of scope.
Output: 5:05
